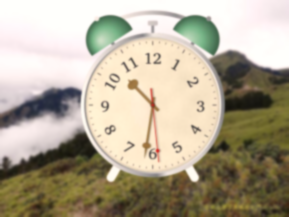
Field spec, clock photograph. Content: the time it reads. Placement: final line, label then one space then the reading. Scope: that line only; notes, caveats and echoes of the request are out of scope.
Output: 10:31:29
